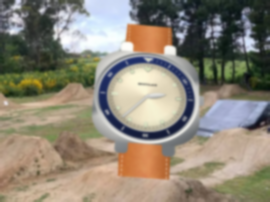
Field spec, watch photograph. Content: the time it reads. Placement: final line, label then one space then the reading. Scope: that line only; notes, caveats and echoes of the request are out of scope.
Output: 2:37
